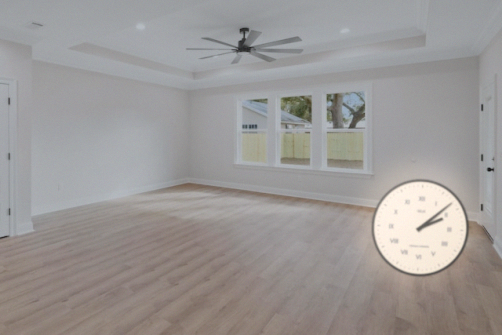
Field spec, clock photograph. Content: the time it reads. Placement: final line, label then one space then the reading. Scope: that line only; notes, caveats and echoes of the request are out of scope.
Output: 2:08
